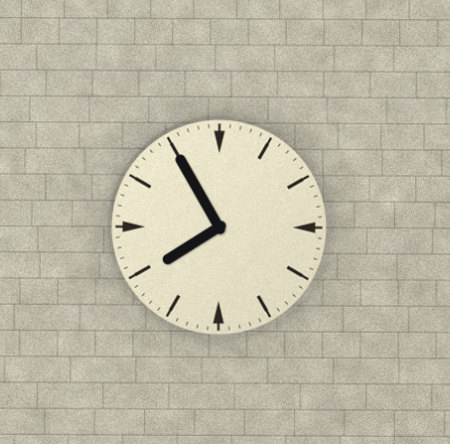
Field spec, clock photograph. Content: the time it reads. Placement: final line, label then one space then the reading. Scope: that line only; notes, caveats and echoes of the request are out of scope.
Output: 7:55
